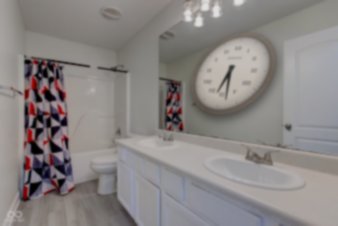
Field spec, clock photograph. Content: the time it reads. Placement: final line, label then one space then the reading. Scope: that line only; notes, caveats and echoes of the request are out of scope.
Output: 6:28
